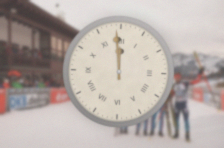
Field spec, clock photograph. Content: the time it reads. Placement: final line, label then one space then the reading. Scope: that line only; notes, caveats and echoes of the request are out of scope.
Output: 11:59
